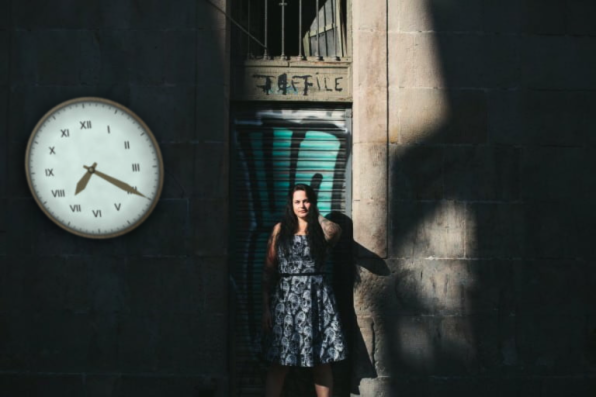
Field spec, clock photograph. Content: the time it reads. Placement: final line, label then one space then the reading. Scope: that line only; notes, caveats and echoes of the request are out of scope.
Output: 7:20
